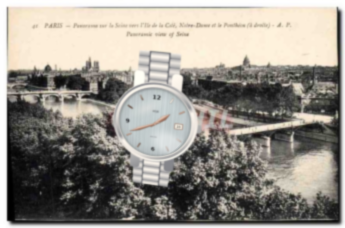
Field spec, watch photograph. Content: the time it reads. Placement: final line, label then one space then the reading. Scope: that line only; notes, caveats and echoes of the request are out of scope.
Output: 1:41
